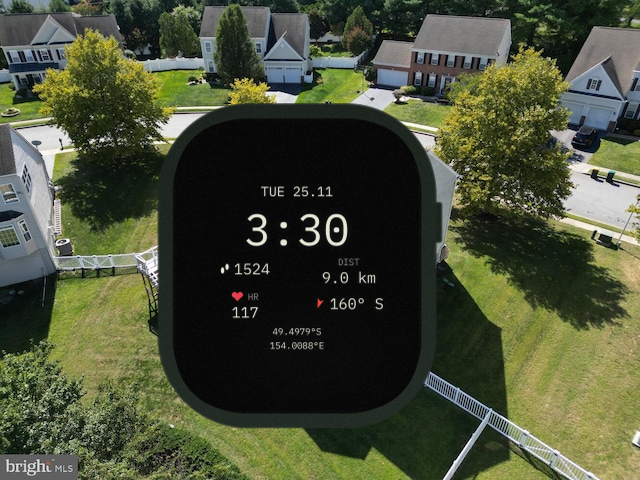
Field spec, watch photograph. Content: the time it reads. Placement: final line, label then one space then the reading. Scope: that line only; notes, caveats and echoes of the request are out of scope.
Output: 3:30
